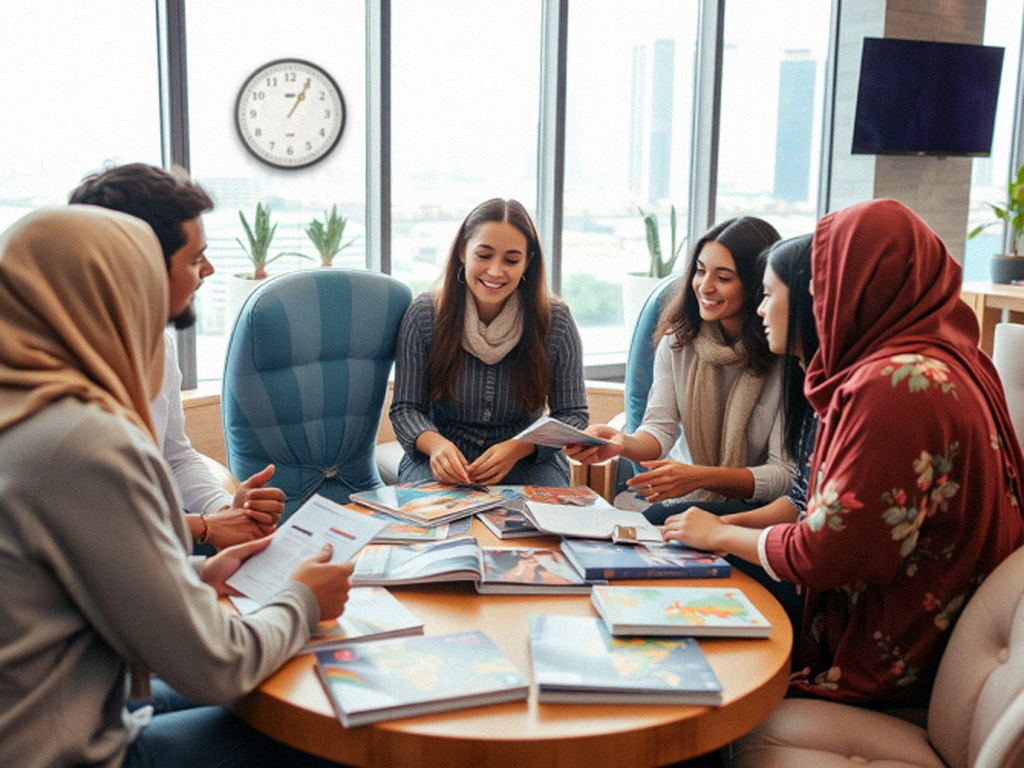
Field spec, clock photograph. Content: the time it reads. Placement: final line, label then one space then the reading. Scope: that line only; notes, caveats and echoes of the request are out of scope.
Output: 1:05
